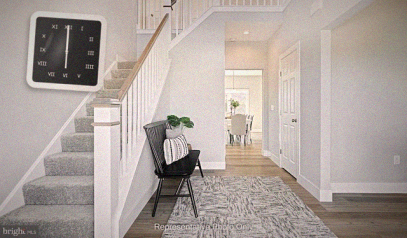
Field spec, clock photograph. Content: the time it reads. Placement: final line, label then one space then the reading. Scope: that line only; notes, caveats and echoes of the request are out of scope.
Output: 6:00
